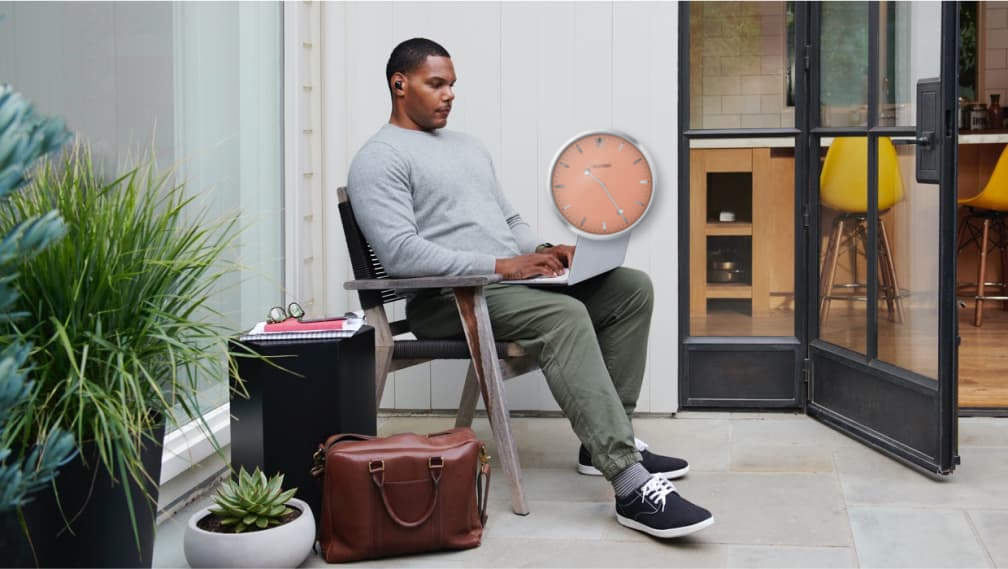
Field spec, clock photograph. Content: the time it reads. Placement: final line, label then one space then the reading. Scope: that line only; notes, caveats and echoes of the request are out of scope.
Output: 10:25
